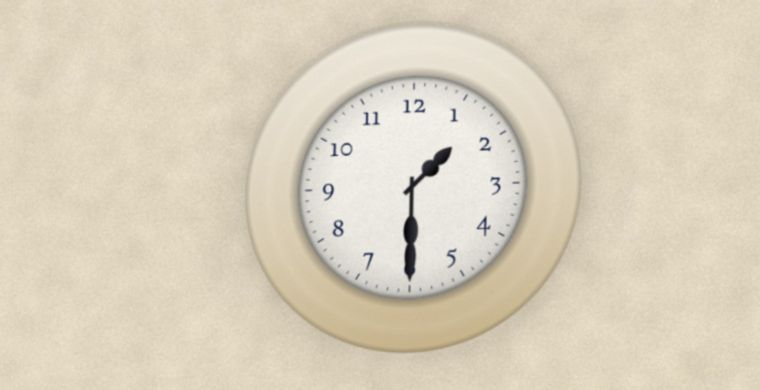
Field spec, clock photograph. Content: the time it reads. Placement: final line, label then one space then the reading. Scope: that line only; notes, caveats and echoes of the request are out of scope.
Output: 1:30
